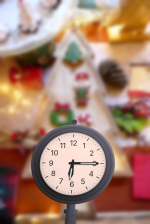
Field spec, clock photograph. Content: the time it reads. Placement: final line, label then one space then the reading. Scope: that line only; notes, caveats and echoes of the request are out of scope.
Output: 6:15
